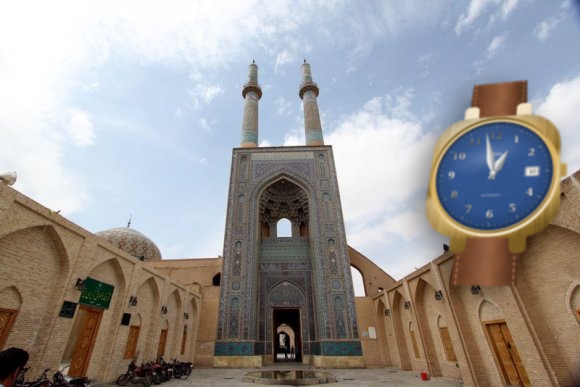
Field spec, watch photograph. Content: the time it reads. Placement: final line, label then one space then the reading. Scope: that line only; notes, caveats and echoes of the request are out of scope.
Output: 12:58
